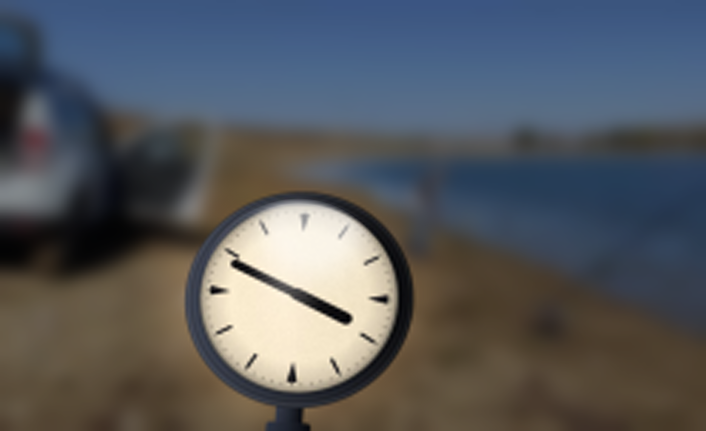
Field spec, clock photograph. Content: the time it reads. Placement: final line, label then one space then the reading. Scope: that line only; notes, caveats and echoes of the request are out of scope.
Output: 3:49
